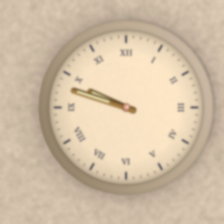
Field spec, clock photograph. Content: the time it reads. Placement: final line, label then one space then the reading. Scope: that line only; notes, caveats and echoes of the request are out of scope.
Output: 9:48
